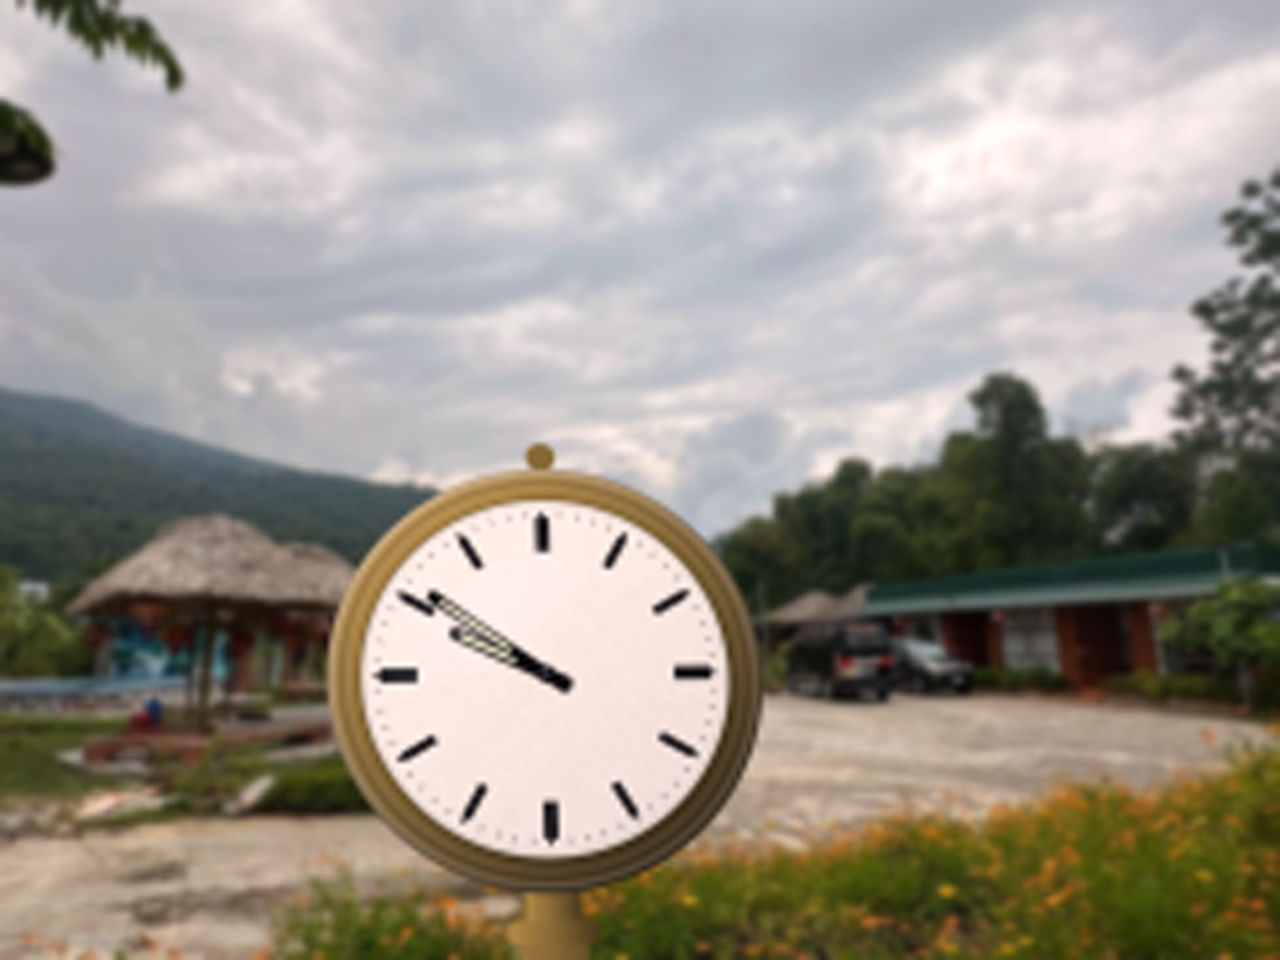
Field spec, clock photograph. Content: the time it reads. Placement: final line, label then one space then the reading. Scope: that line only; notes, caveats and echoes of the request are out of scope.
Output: 9:51
